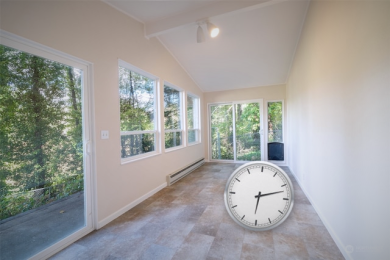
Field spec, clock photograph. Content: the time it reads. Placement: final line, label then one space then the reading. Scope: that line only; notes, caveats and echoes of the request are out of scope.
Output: 6:12
